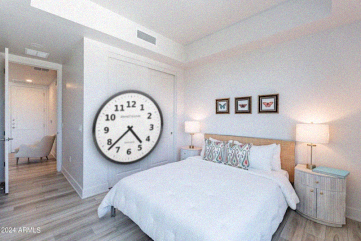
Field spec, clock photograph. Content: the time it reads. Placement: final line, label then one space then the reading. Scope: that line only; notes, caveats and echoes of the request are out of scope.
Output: 4:38
